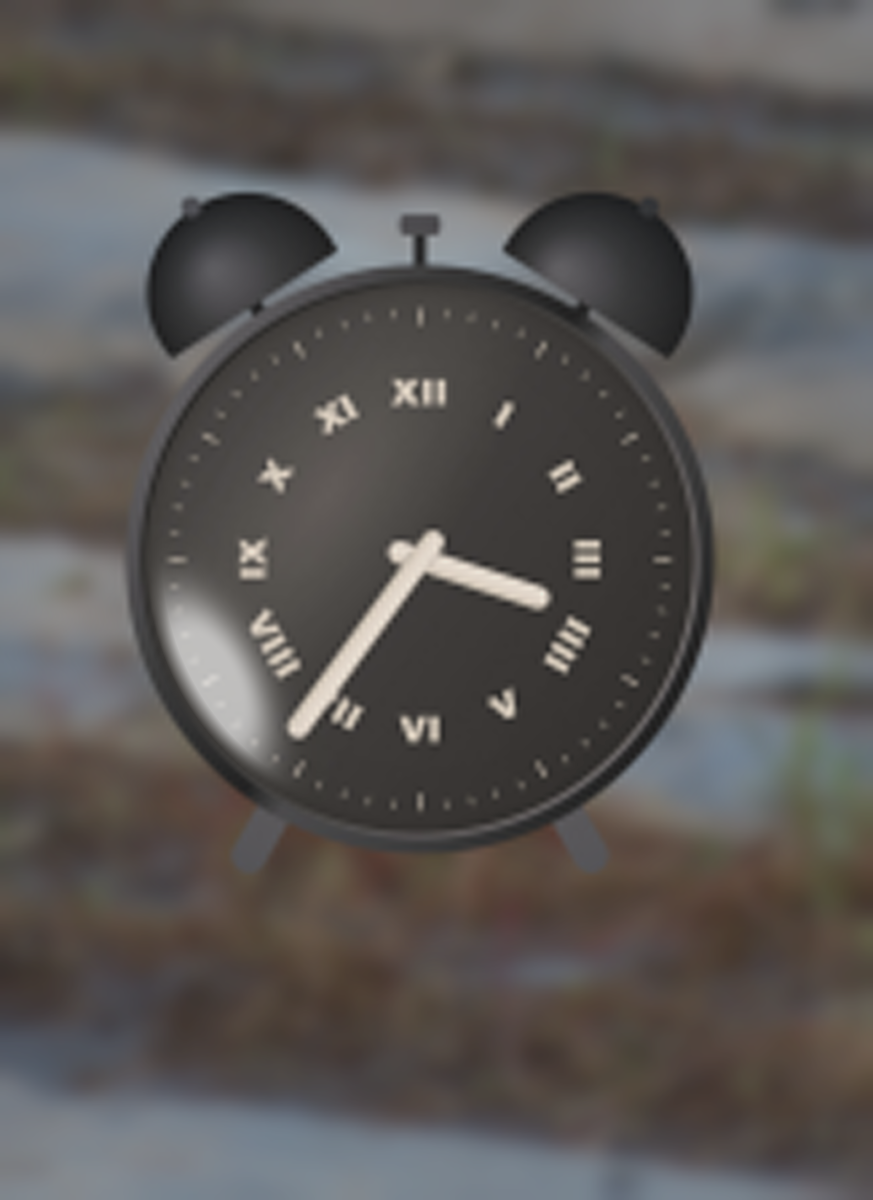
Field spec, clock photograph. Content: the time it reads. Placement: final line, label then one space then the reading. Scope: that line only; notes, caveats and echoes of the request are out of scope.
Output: 3:36
